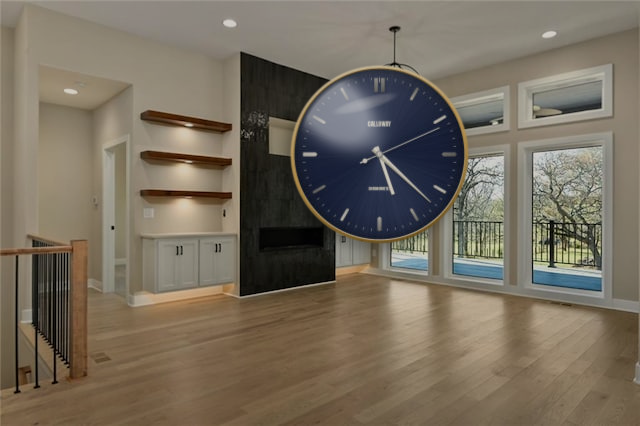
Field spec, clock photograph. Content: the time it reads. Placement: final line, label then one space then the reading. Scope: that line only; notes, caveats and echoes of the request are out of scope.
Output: 5:22:11
